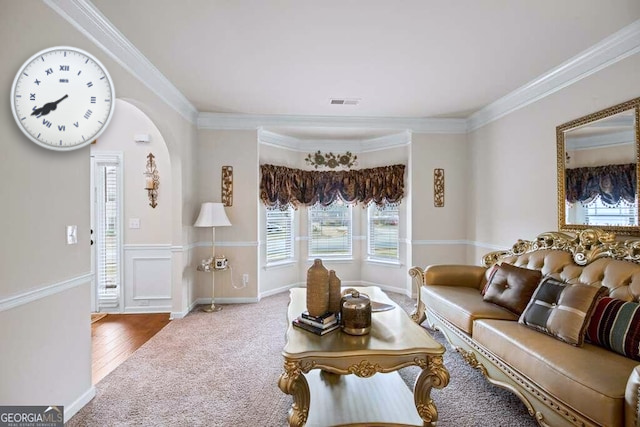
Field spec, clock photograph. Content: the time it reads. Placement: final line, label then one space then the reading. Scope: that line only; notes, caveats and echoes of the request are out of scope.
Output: 7:40
